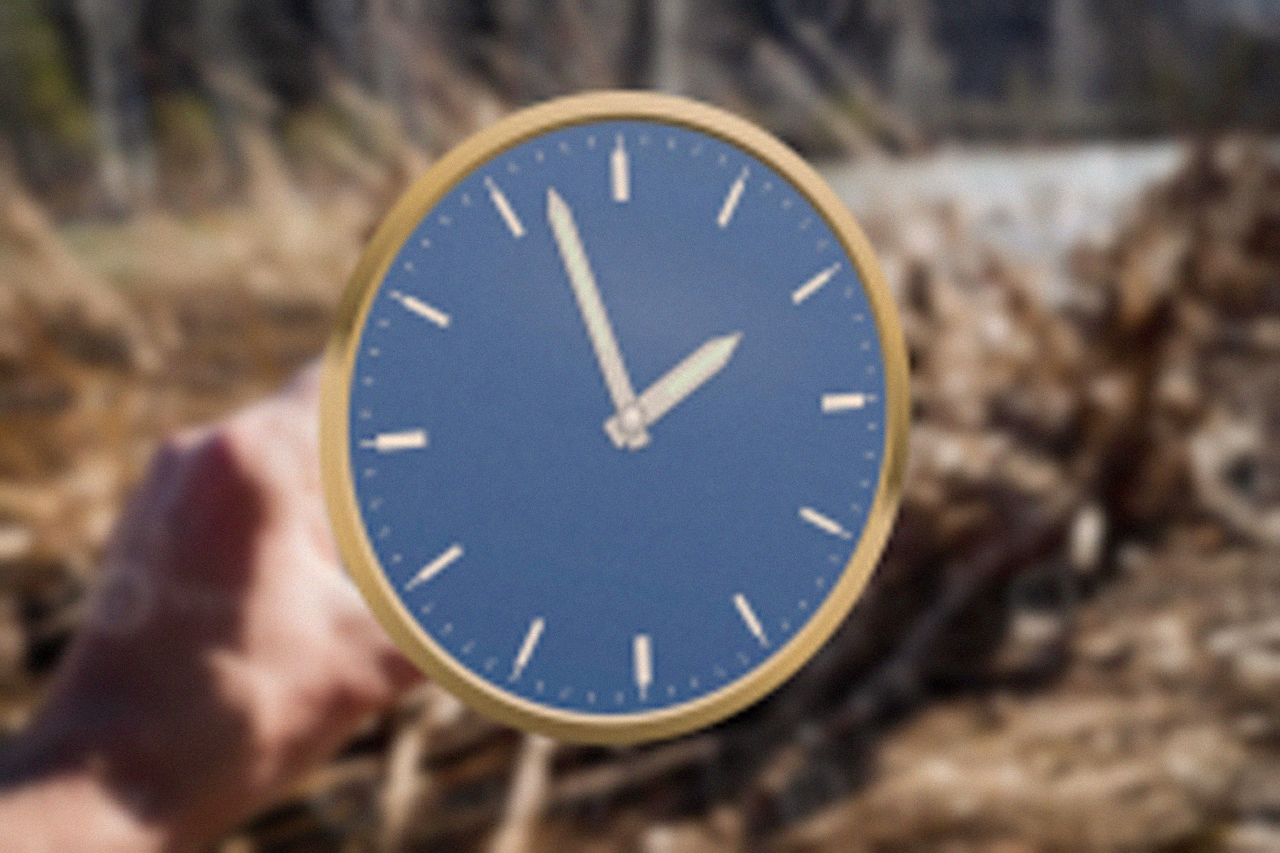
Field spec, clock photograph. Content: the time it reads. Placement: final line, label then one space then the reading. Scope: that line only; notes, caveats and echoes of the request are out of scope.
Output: 1:57
